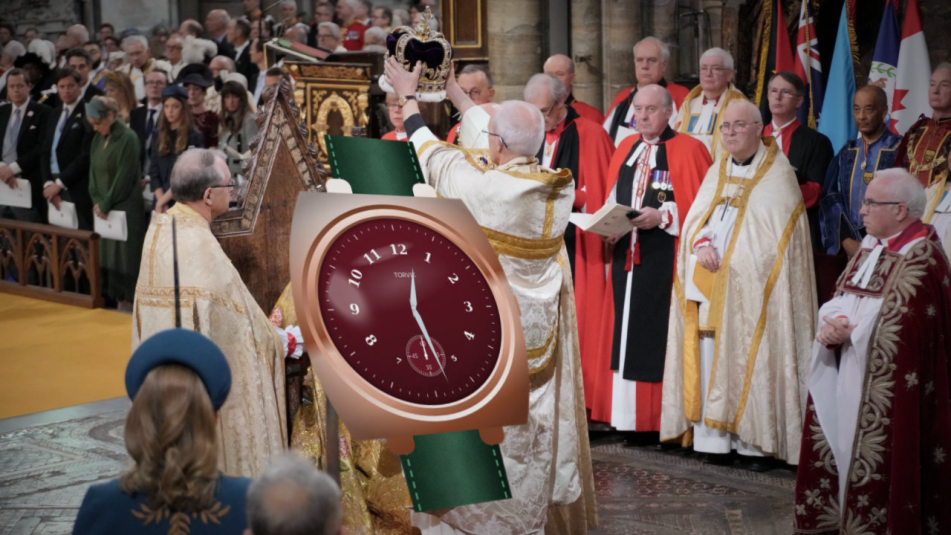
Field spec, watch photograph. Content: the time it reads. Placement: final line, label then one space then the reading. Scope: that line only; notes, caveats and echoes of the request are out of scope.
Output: 12:28
